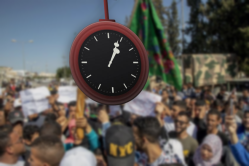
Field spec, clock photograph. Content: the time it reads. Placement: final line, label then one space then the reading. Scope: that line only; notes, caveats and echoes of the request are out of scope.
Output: 1:04
